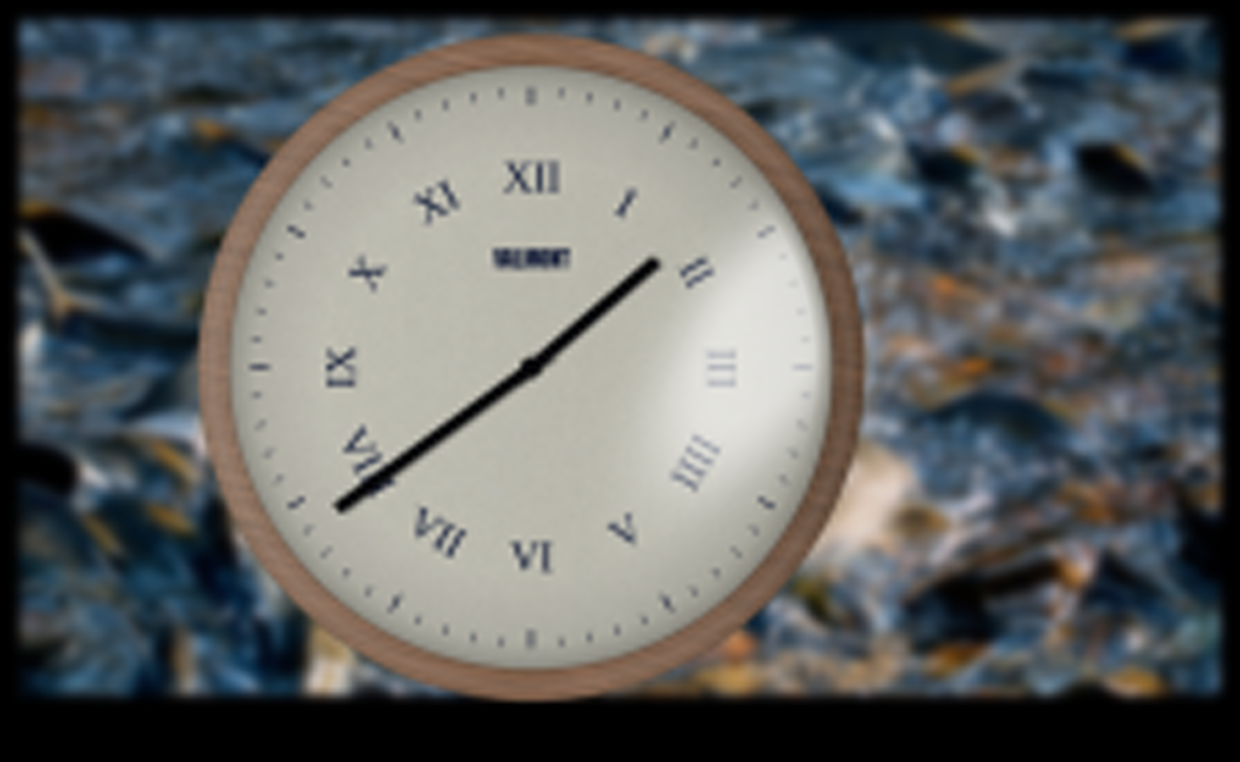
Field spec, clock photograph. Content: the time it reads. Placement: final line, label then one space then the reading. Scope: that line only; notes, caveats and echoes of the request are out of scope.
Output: 1:39
